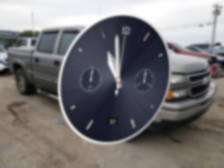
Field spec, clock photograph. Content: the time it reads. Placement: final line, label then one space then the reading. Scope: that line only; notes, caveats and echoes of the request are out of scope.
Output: 10:58
